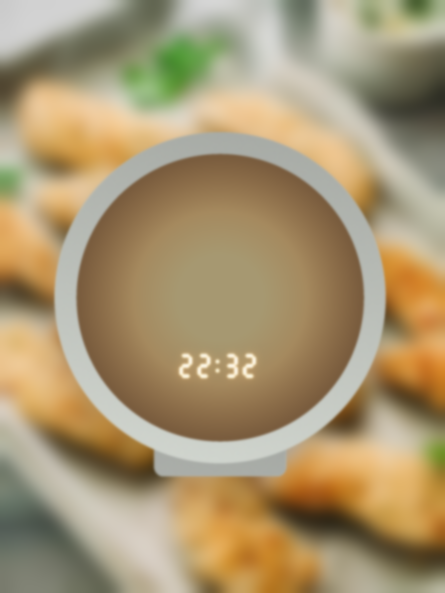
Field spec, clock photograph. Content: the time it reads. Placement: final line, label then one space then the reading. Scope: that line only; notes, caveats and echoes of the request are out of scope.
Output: 22:32
